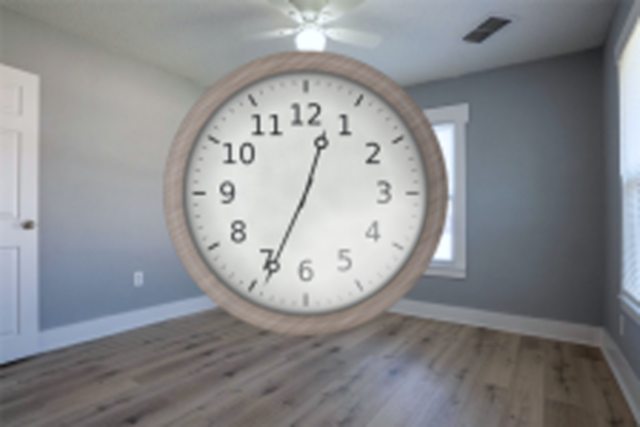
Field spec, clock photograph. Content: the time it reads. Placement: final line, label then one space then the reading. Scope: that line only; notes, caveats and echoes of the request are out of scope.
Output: 12:34
